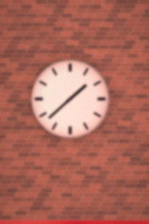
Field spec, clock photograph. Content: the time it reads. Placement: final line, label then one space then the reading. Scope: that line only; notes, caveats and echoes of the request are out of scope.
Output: 1:38
